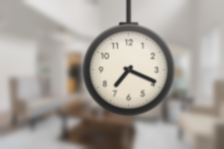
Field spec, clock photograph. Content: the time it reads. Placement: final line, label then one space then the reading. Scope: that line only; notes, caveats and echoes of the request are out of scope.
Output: 7:19
